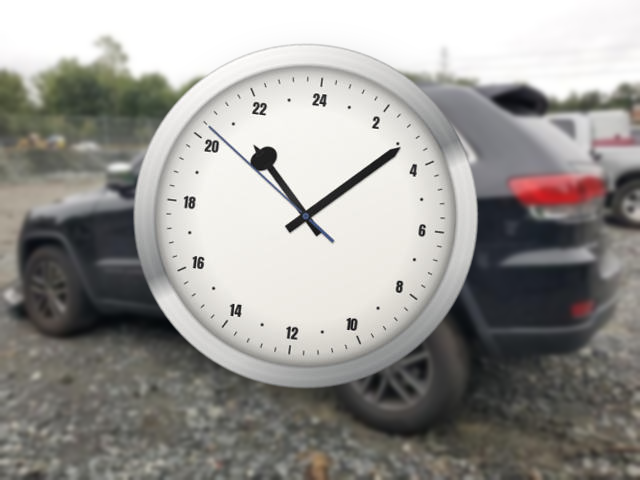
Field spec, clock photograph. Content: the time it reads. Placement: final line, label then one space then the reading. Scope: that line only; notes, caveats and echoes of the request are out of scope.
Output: 21:07:51
